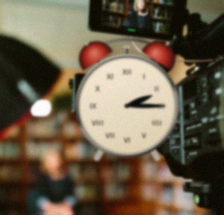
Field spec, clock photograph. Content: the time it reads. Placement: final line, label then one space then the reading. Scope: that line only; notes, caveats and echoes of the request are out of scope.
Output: 2:15
